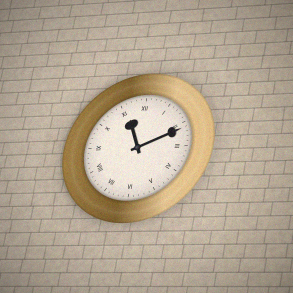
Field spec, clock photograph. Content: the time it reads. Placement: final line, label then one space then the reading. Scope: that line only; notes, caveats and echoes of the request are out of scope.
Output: 11:11
